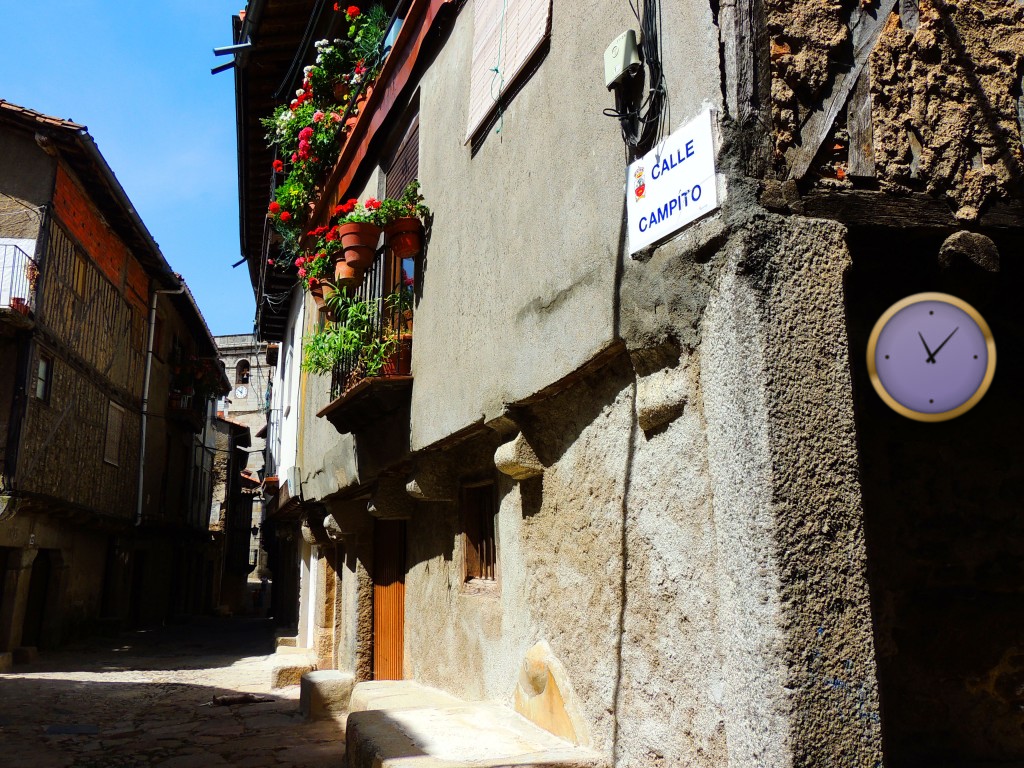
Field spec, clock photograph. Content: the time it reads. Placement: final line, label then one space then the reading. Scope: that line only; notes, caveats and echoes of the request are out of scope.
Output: 11:07
